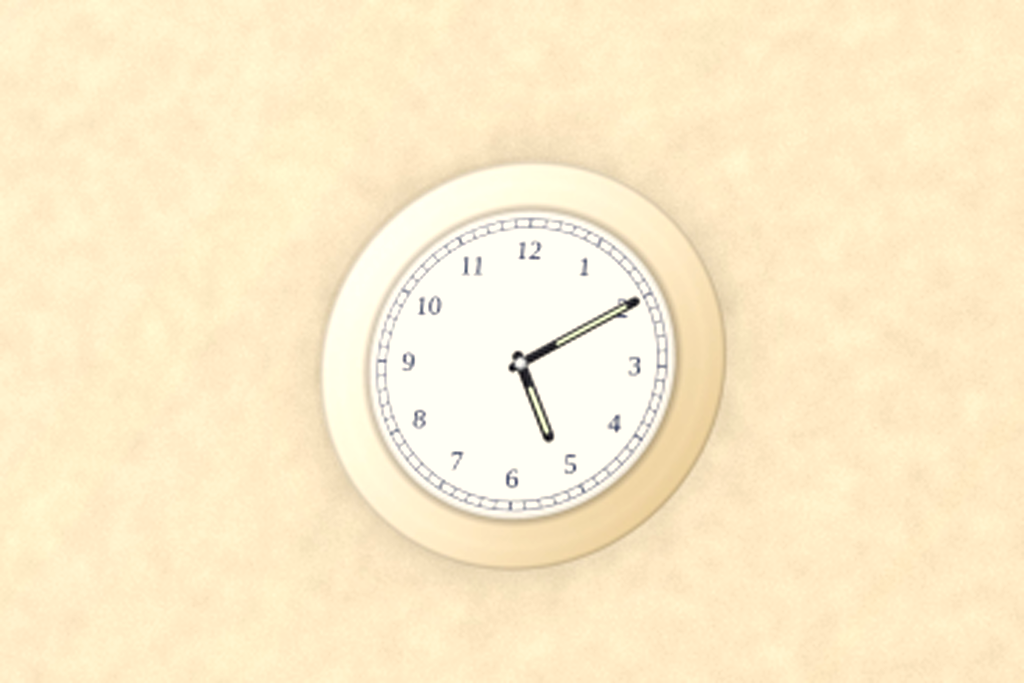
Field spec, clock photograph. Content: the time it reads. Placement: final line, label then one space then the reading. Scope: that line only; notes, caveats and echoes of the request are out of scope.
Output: 5:10
